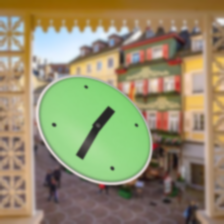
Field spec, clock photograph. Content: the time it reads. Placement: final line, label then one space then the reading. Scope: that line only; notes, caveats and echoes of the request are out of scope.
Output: 1:37
